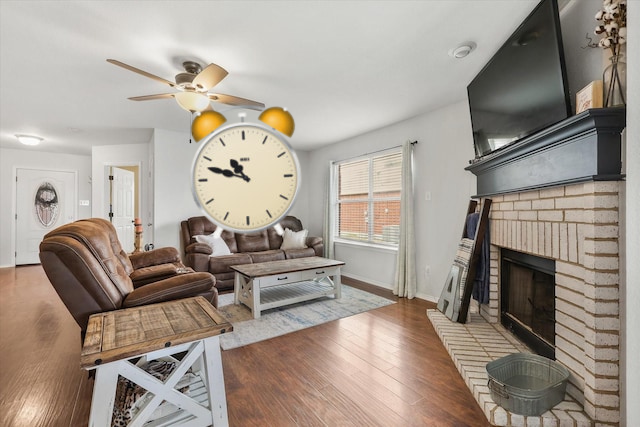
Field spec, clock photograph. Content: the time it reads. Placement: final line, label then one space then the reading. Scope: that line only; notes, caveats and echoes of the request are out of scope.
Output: 10:48
